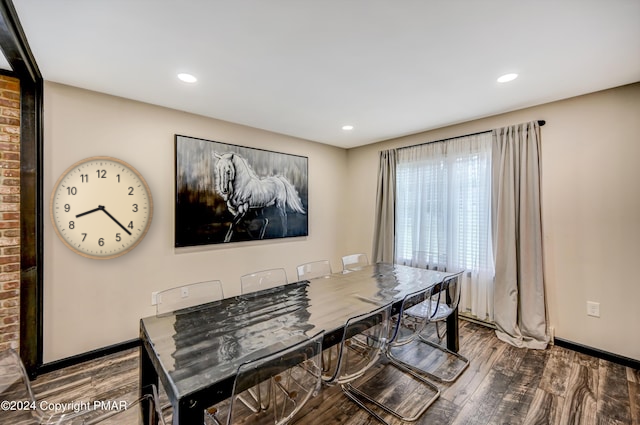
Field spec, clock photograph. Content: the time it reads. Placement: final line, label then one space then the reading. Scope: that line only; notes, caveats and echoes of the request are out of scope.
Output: 8:22
